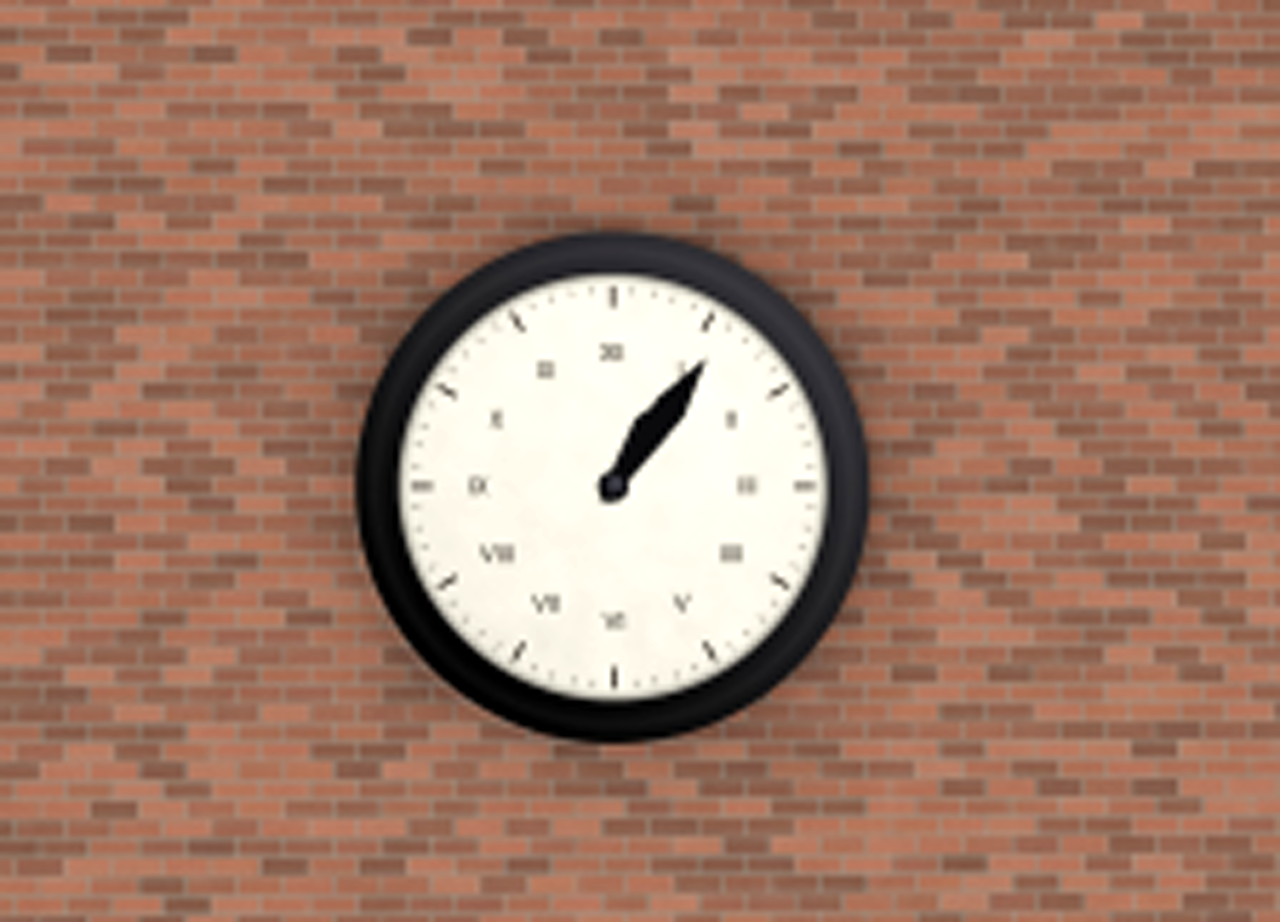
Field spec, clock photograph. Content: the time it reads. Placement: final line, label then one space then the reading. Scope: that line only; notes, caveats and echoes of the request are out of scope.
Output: 1:06
